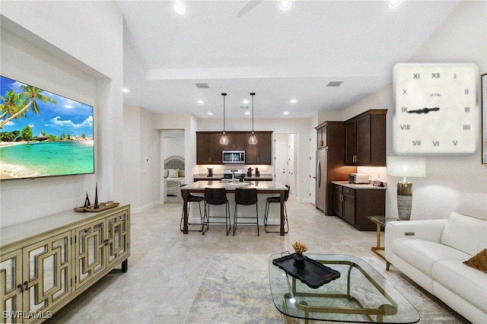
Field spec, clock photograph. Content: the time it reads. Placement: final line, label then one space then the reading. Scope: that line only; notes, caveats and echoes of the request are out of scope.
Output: 8:44
